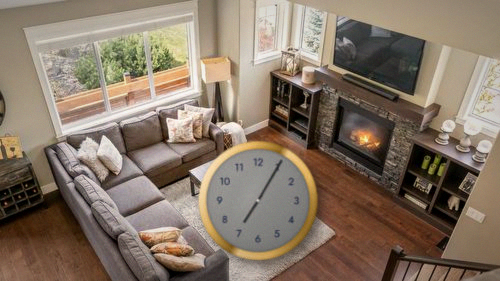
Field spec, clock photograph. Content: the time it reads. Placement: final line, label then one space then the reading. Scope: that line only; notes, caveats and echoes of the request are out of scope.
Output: 7:05
